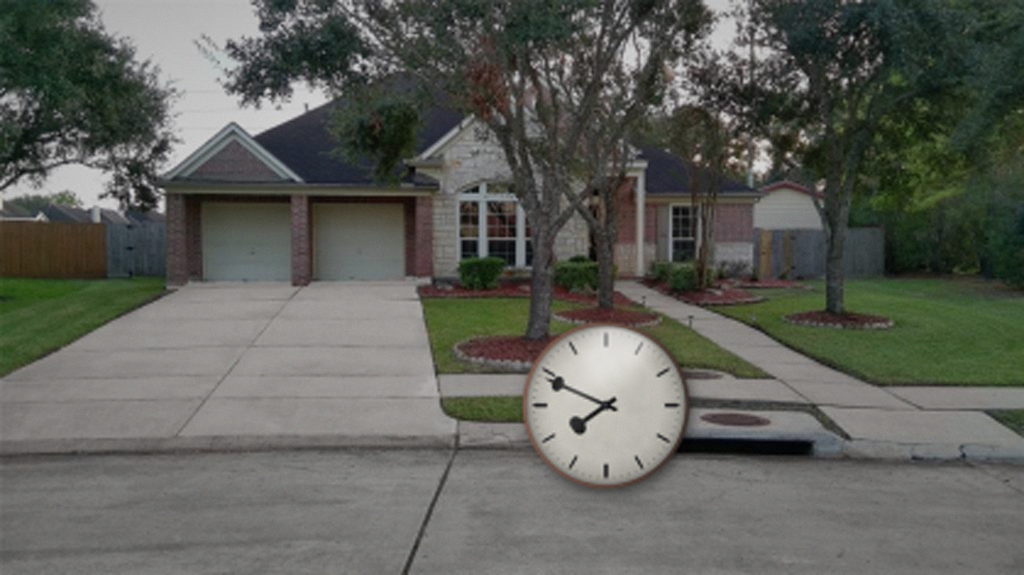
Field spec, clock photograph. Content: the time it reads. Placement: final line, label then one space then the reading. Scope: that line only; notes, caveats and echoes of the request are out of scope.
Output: 7:49
